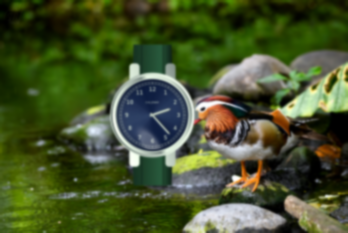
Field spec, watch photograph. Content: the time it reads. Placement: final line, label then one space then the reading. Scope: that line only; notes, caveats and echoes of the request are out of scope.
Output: 2:23
